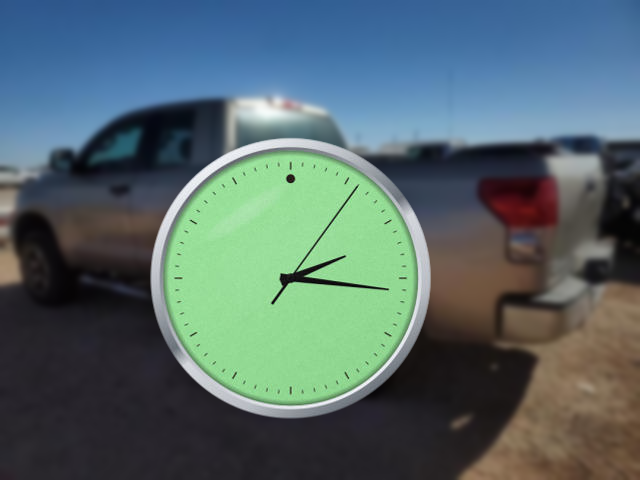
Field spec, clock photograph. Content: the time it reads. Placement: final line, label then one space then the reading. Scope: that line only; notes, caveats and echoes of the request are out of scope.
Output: 2:16:06
